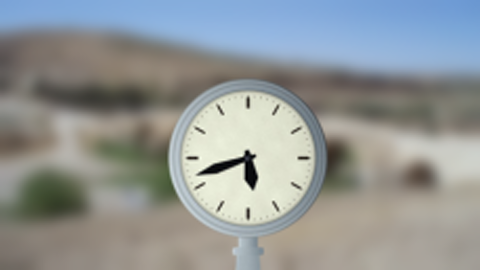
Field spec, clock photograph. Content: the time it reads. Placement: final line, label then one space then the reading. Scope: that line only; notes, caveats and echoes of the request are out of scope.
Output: 5:42
